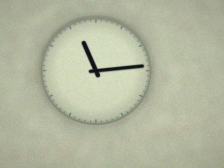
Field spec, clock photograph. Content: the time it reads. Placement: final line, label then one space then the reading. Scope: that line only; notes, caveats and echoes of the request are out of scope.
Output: 11:14
